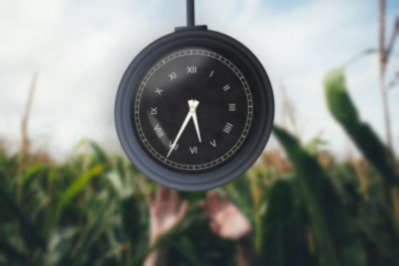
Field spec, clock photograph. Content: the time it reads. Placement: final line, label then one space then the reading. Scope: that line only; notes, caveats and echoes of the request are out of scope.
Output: 5:35
